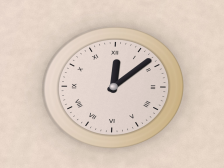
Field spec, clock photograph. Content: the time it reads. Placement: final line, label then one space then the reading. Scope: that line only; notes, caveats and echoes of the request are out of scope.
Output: 12:08
